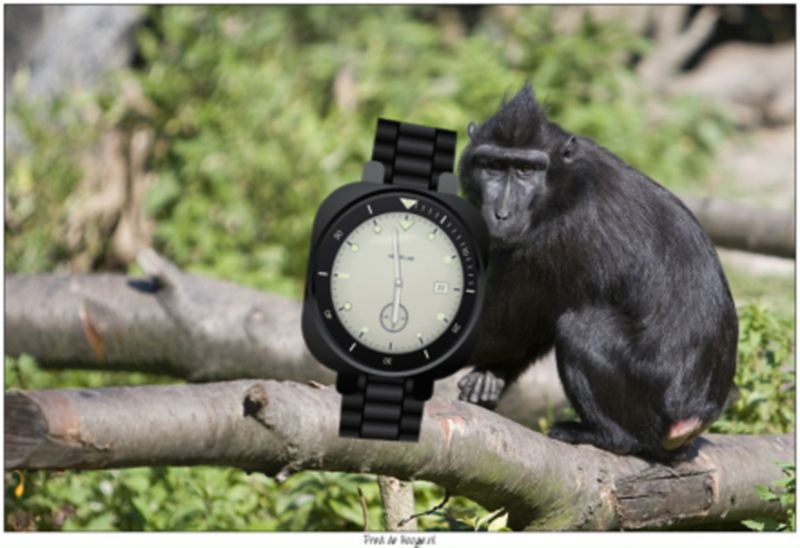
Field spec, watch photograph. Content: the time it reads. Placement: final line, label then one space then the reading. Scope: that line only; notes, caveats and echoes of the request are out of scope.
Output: 5:58
